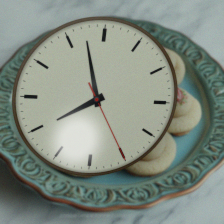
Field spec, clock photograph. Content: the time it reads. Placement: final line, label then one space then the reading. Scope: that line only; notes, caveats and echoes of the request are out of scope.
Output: 7:57:25
